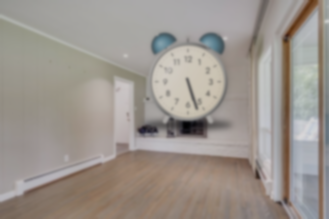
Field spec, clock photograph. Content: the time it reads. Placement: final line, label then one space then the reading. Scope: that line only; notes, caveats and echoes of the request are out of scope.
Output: 5:27
